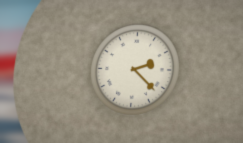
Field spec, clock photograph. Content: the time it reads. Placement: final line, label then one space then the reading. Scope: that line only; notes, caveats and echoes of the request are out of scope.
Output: 2:22
